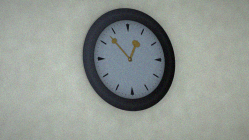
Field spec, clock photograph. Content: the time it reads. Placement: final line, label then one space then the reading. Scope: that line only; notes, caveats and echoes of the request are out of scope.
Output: 12:53
